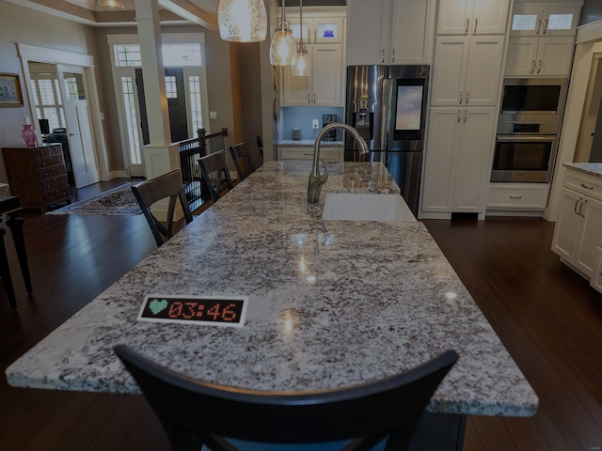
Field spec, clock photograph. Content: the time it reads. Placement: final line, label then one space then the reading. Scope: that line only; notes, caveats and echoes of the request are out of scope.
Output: 3:46
